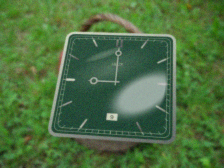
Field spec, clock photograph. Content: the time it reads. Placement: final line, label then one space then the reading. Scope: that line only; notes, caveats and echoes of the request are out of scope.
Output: 9:00
